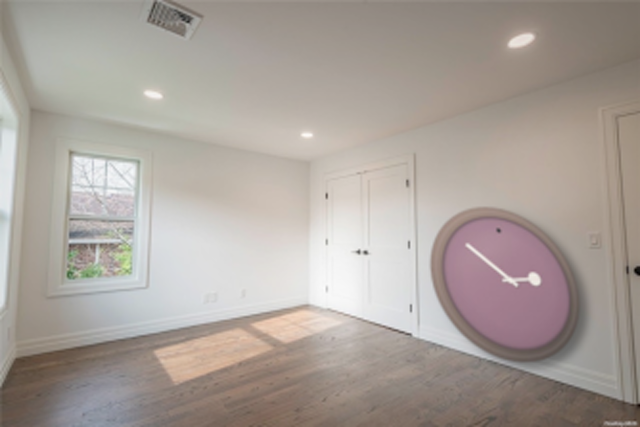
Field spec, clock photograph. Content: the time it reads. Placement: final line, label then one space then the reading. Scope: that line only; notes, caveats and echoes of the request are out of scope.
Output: 2:52
